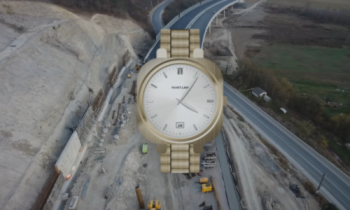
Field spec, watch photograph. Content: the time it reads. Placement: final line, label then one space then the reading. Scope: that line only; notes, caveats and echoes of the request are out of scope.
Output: 4:06
